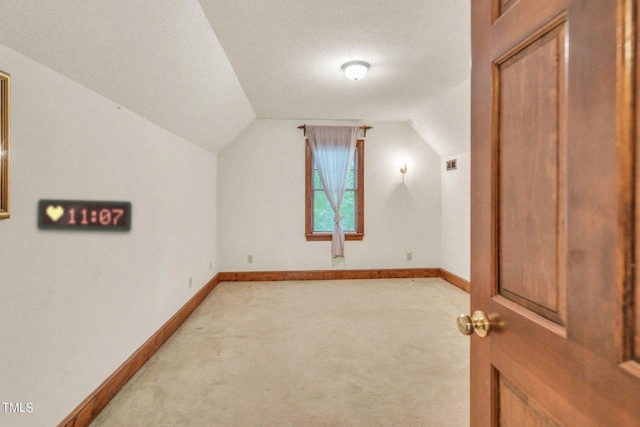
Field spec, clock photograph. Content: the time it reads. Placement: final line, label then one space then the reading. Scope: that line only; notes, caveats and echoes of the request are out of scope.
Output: 11:07
